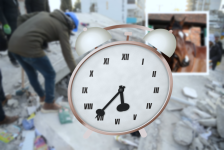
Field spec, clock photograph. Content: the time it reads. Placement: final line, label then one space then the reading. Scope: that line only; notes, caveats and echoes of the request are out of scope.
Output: 5:36
